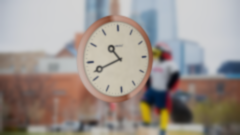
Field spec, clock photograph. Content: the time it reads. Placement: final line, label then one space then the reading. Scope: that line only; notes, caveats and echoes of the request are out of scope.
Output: 10:42
